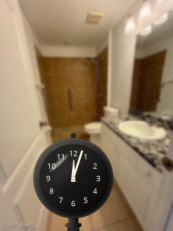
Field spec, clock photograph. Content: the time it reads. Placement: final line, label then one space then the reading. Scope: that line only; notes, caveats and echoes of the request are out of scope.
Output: 12:03
